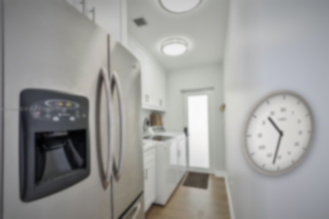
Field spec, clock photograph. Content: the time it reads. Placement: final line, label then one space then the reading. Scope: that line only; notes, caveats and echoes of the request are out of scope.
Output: 10:32
